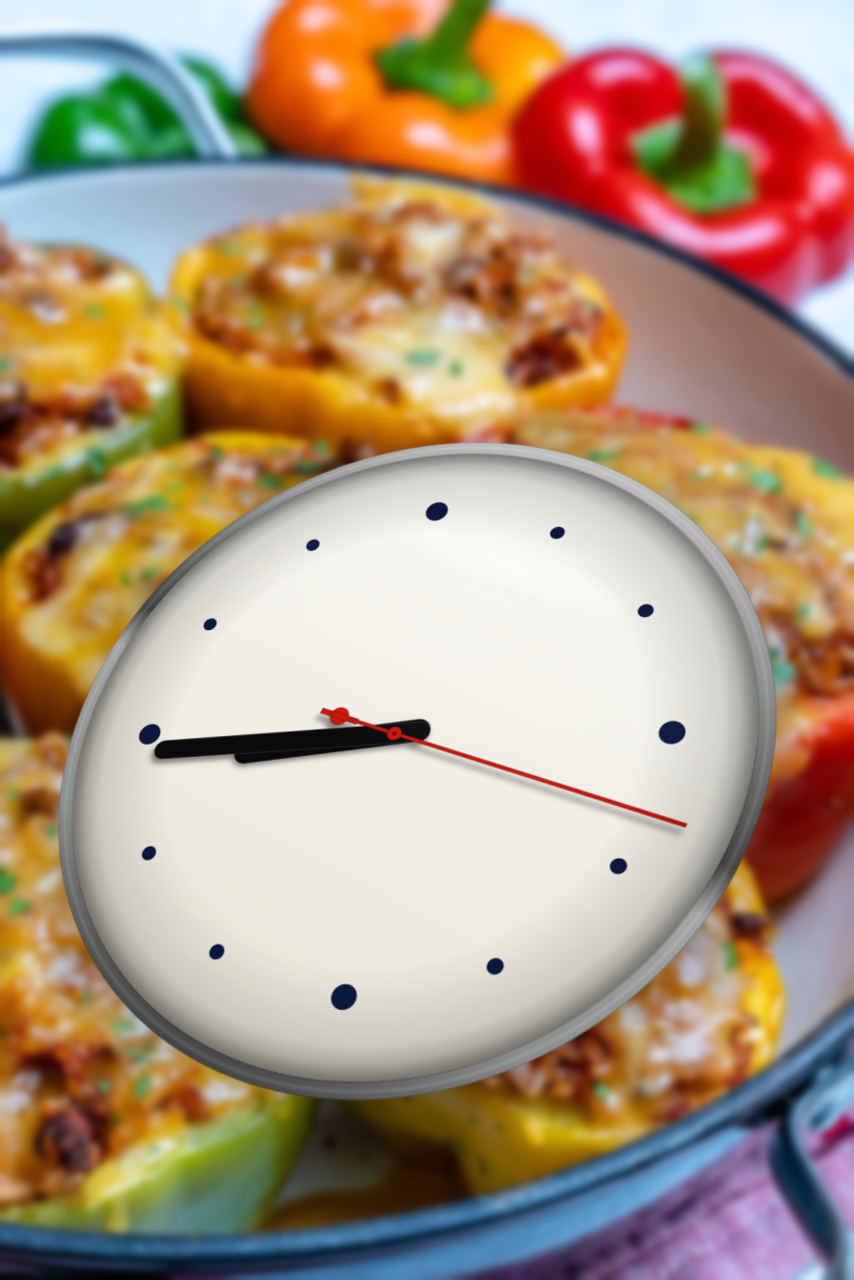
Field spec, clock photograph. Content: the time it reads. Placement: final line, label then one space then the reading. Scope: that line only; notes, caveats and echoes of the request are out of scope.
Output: 8:44:18
